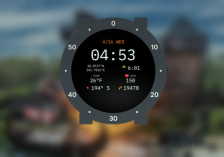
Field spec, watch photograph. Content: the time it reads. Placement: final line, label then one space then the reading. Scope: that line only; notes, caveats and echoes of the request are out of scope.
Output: 4:53
